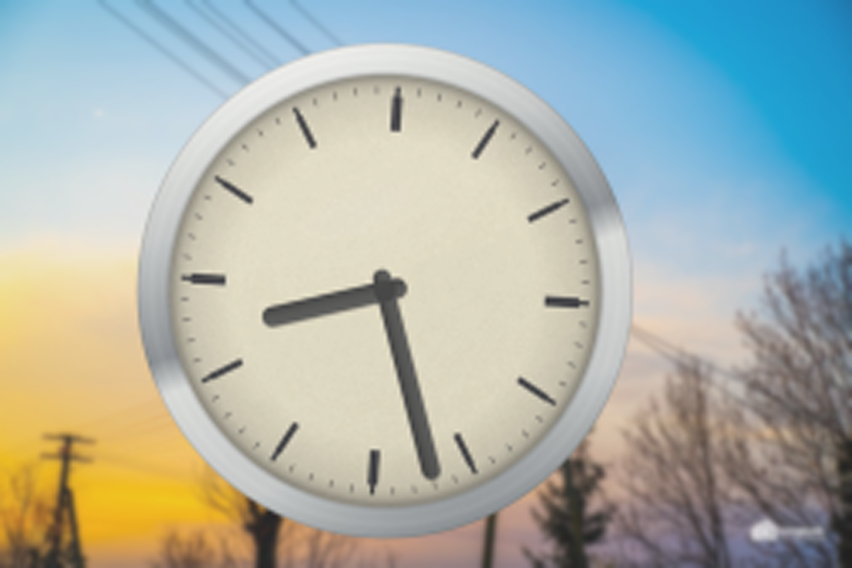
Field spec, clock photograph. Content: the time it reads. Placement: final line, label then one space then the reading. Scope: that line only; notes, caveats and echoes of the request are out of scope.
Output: 8:27
